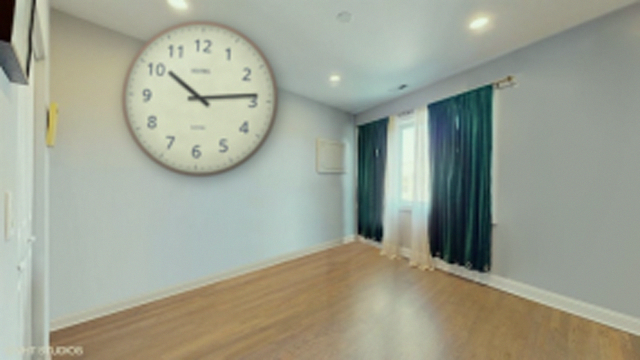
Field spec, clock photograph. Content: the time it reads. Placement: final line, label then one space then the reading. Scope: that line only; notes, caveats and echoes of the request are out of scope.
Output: 10:14
